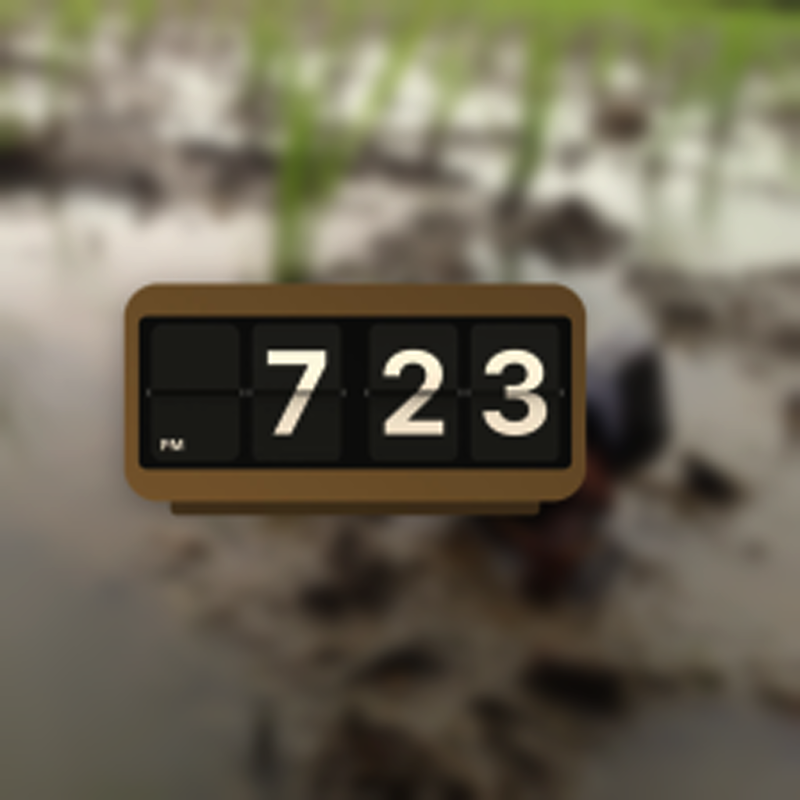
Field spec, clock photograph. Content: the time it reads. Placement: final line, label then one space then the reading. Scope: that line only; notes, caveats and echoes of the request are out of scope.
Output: 7:23
